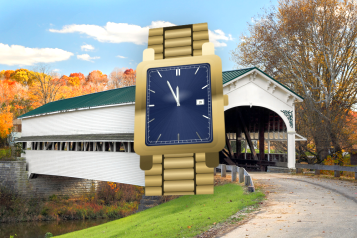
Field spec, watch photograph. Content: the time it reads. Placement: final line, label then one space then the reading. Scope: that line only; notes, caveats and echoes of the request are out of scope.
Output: 11:56
